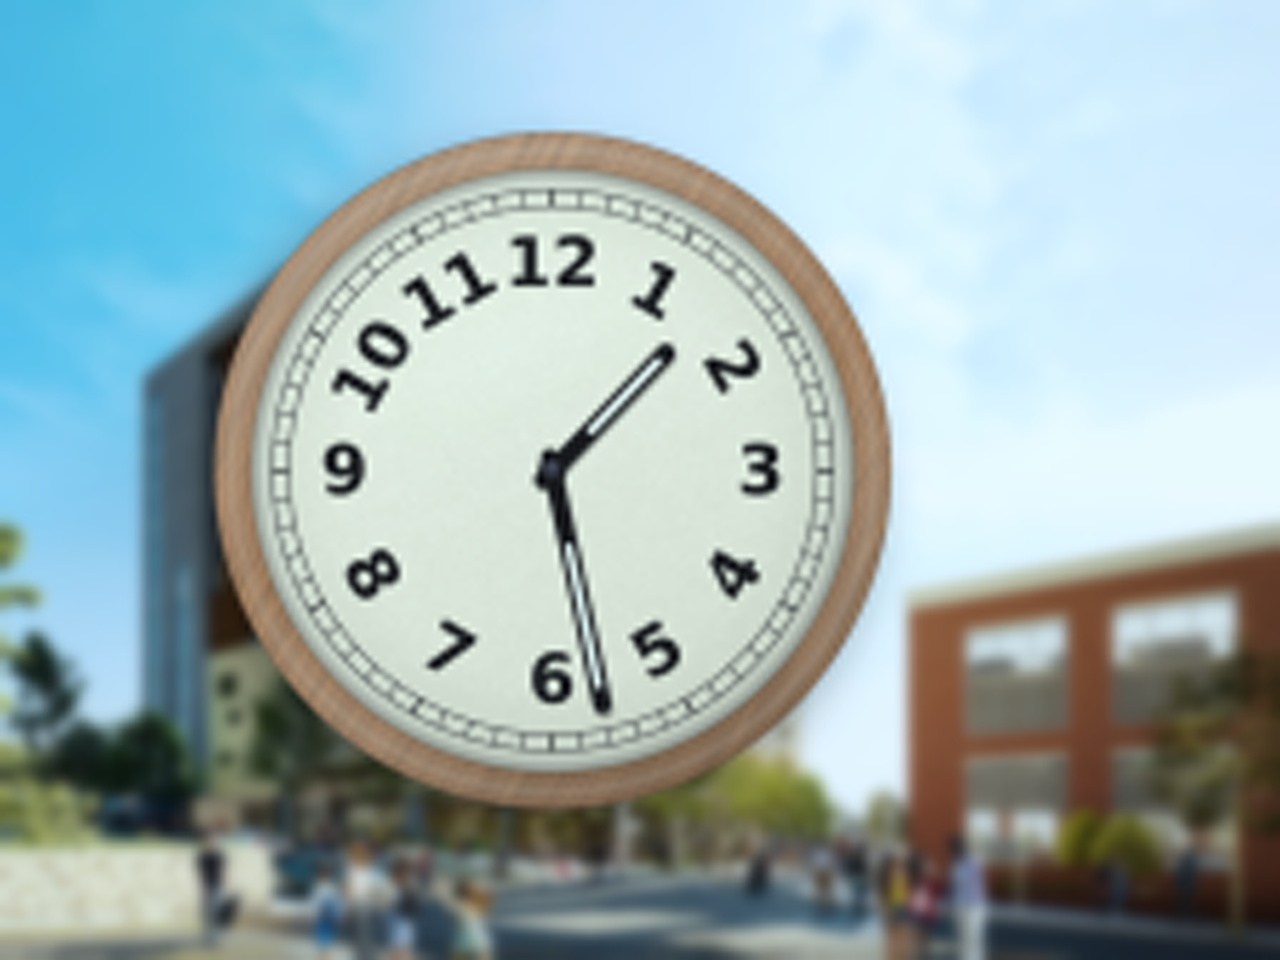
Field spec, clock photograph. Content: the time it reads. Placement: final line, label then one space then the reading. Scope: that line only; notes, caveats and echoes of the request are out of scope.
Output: 1:28
